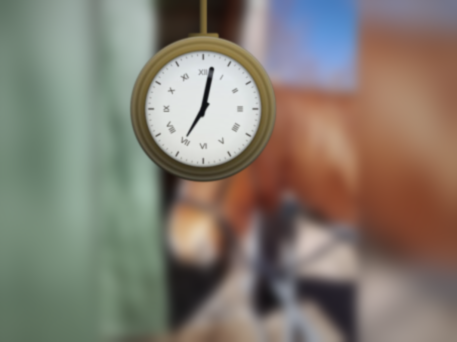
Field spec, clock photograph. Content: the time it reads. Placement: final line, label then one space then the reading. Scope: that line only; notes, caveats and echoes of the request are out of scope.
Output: 7:02
